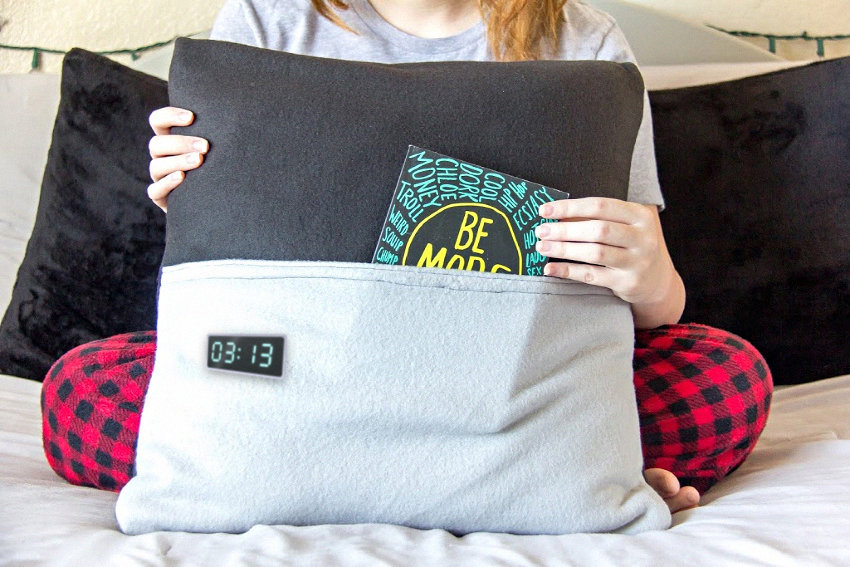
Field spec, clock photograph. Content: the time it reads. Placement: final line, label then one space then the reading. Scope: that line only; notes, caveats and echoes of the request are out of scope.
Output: 3:13
